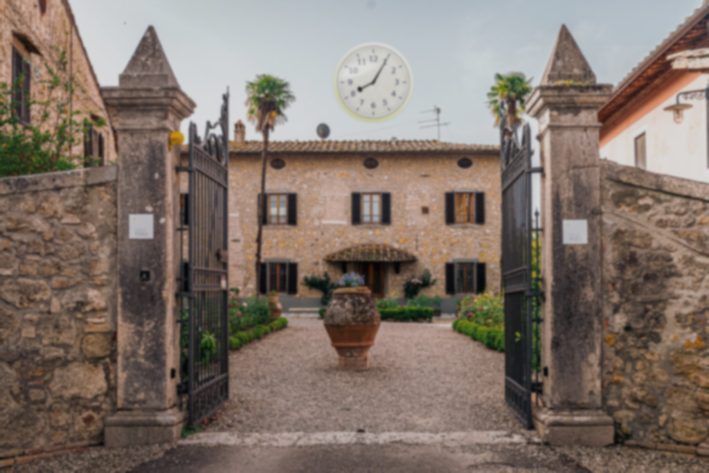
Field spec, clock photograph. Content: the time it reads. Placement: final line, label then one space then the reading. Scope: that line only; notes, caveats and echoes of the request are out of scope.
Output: 8:05
